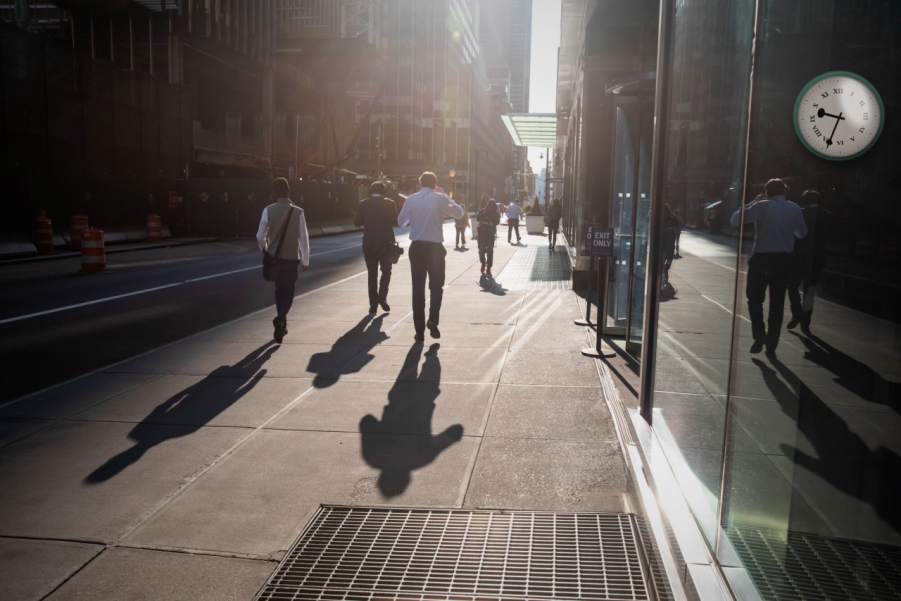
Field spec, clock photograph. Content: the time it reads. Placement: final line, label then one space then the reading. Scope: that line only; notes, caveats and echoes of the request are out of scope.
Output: 9:34
